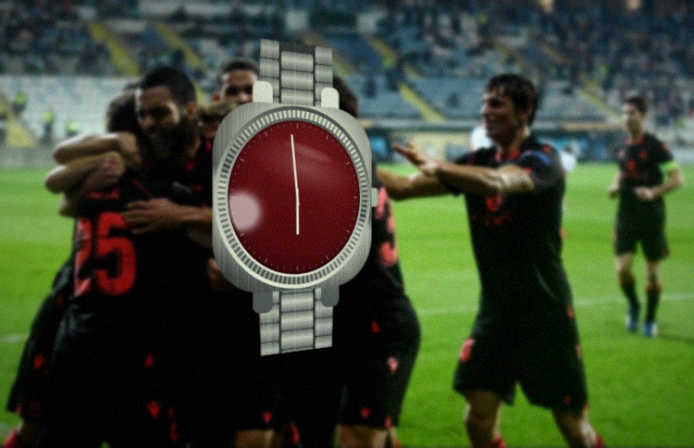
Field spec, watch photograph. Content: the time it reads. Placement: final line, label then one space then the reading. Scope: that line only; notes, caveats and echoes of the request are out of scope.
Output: 5:59
